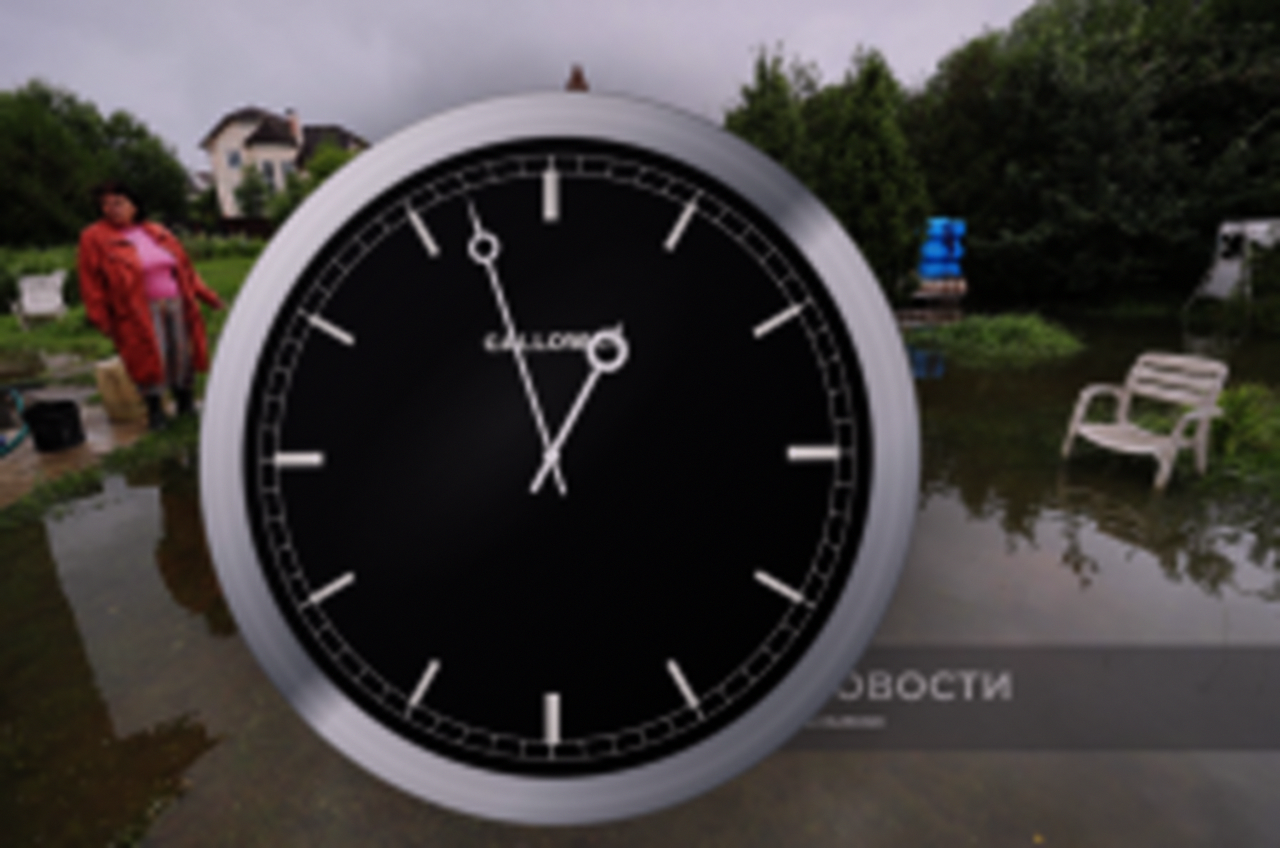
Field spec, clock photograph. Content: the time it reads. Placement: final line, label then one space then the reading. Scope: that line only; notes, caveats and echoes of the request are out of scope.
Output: 12:57
